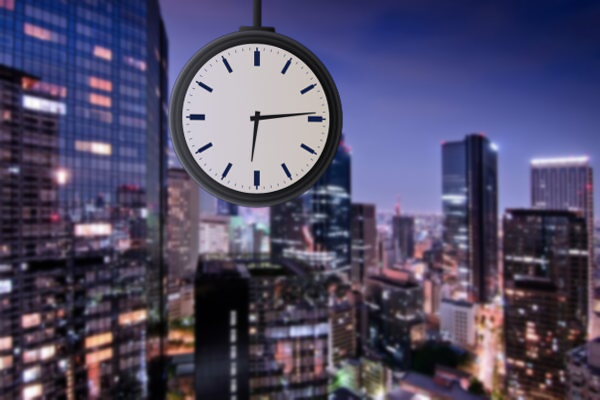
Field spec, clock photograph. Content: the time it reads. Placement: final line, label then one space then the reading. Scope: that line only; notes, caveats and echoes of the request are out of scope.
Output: 6:14
